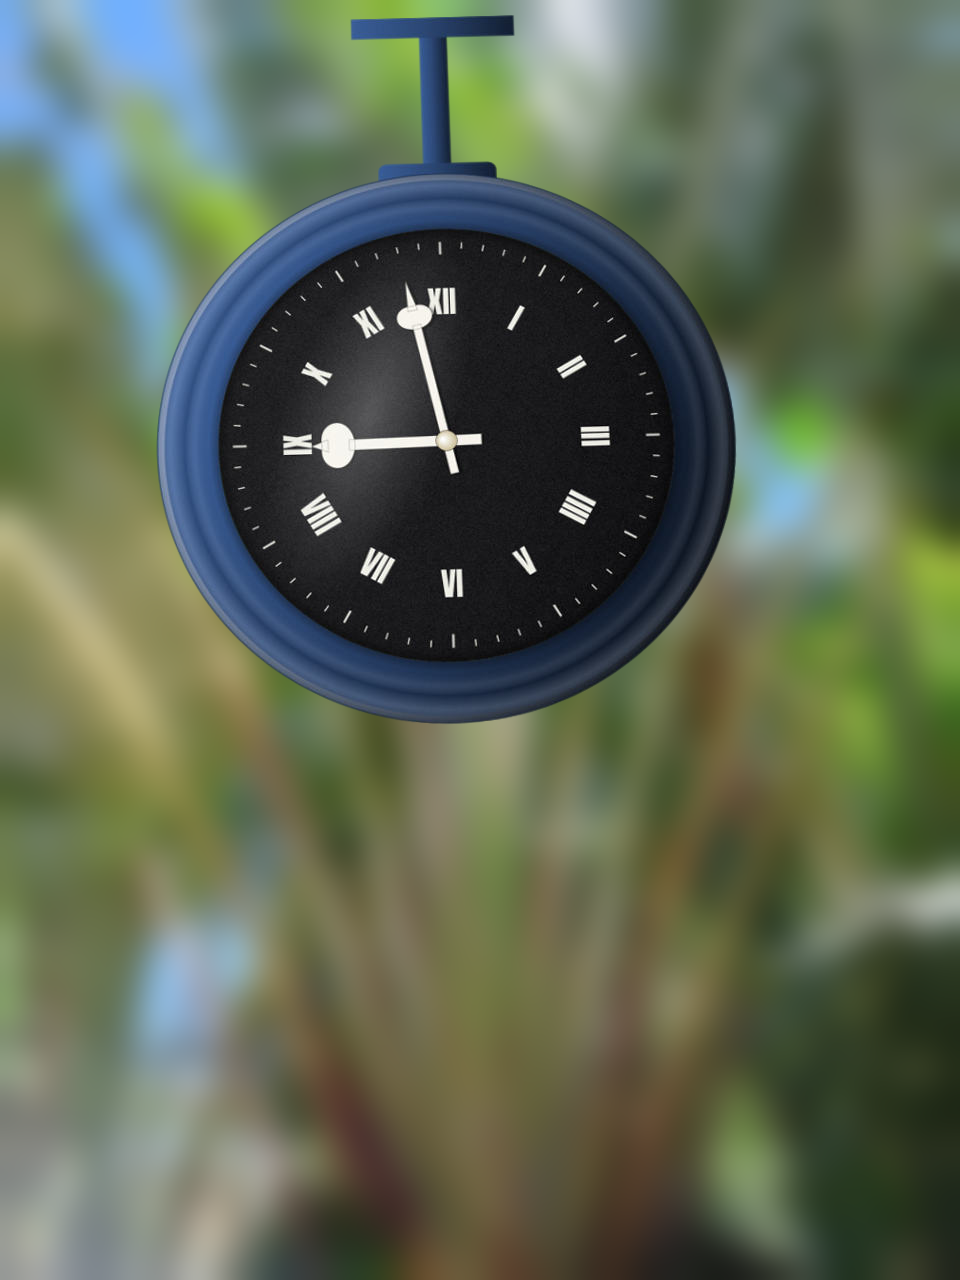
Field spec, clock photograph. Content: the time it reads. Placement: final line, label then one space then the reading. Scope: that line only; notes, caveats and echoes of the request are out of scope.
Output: 8:58
